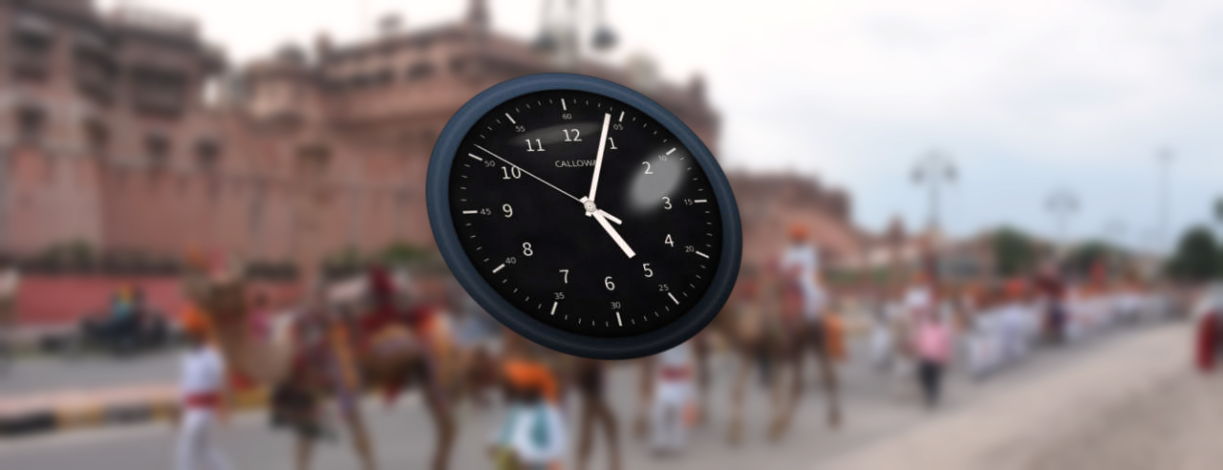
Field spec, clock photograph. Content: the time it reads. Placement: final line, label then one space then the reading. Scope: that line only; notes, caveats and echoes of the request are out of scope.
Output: 5:03:51
